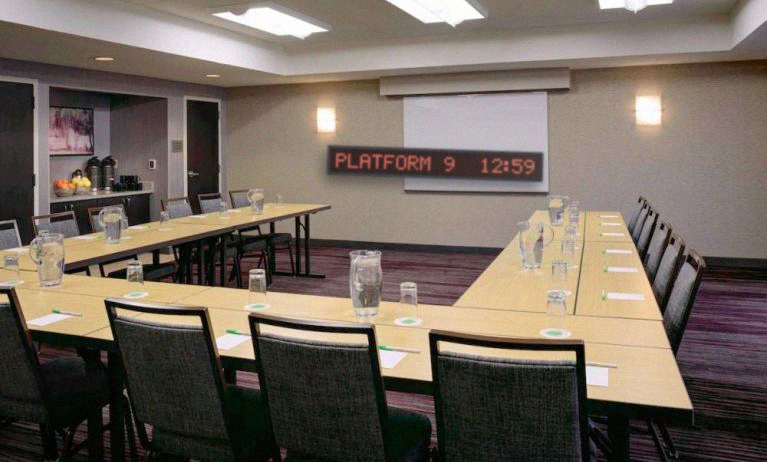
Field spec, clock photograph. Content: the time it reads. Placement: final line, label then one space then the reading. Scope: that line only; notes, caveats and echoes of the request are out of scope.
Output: 12:59
